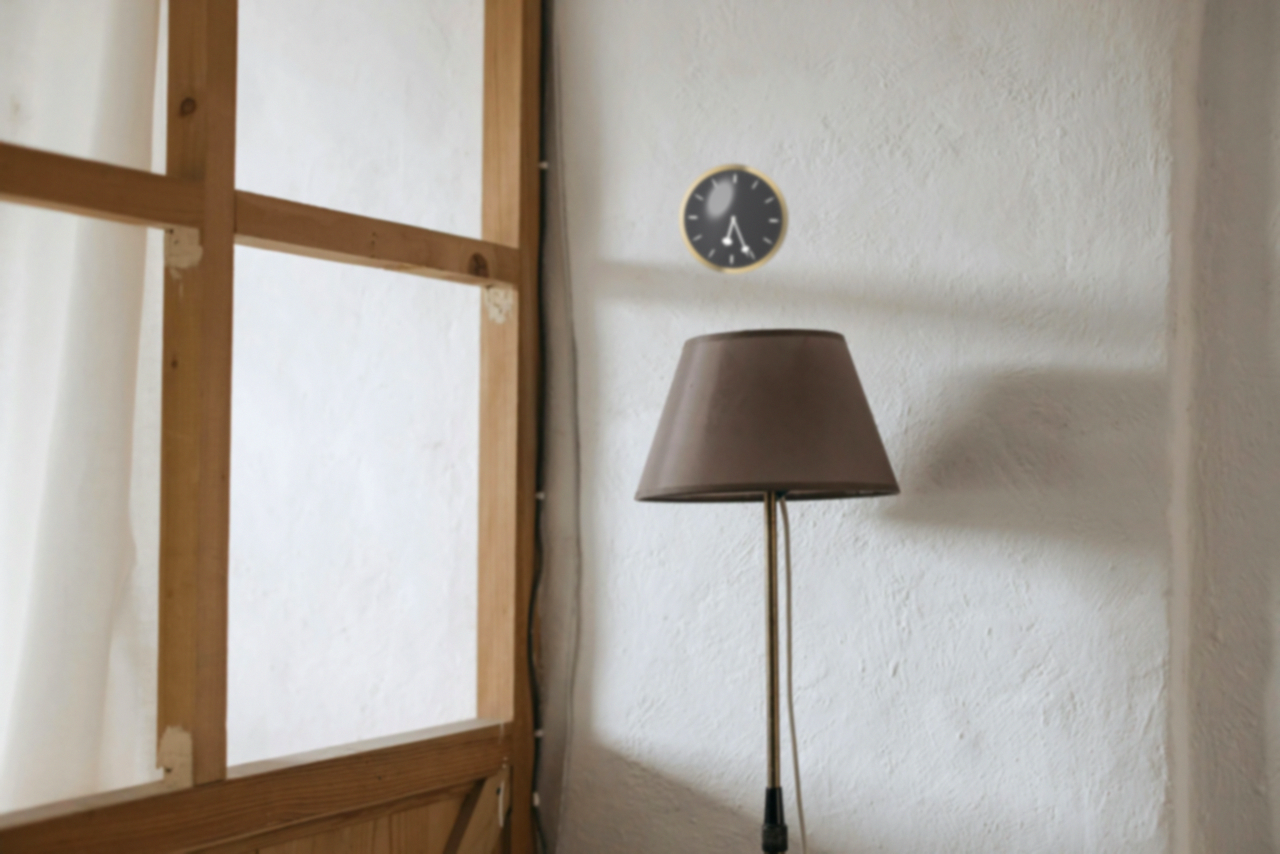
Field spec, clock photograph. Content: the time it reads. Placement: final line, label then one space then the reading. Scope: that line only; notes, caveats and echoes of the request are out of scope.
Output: 6:26
